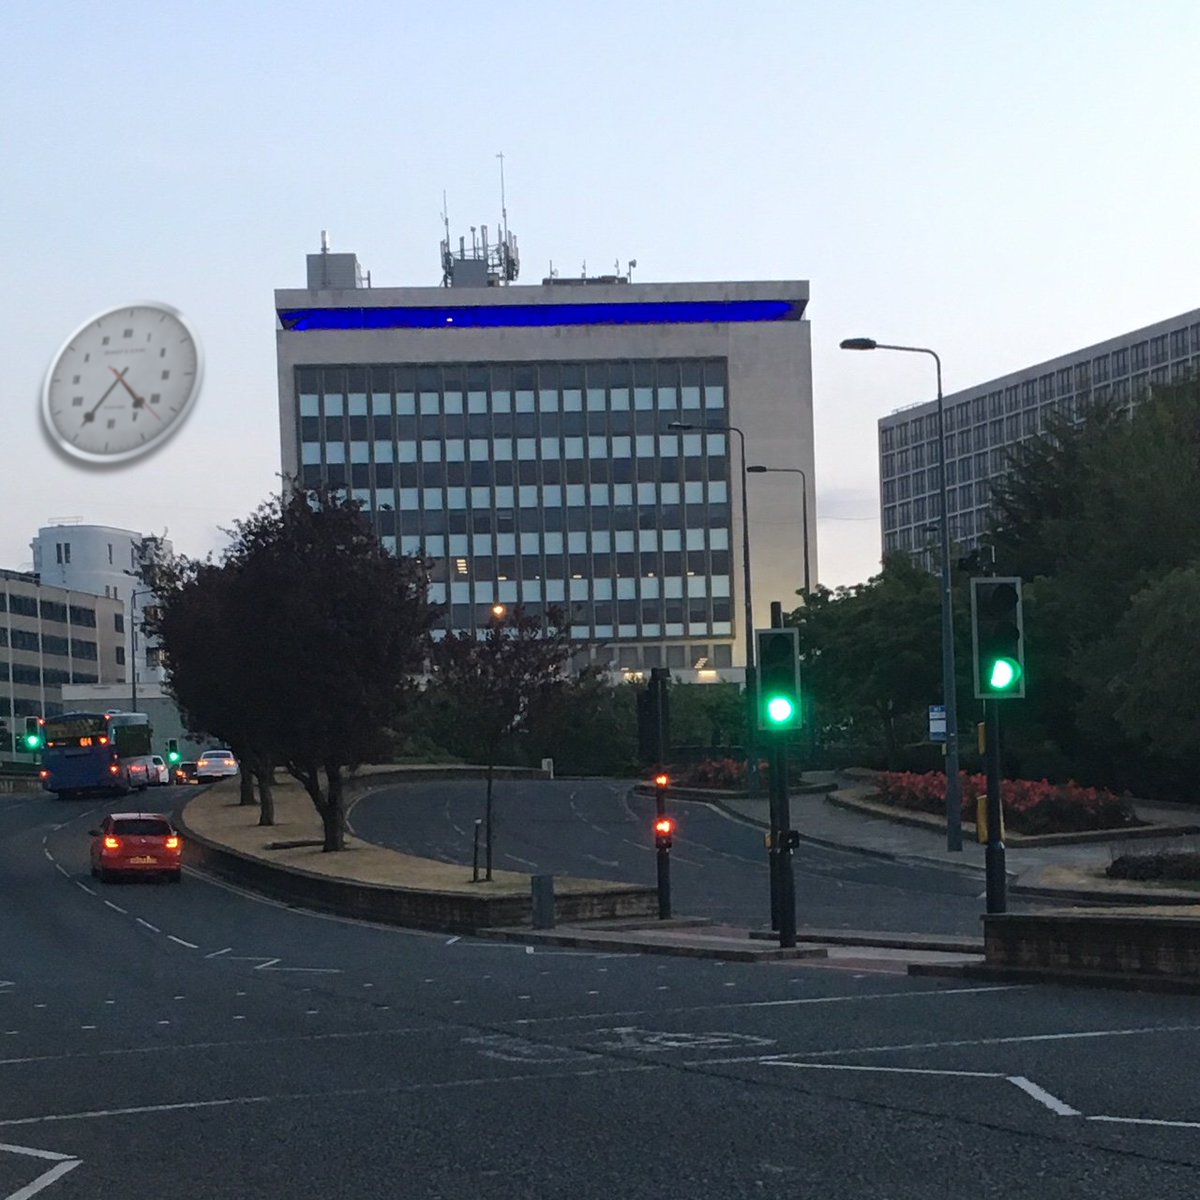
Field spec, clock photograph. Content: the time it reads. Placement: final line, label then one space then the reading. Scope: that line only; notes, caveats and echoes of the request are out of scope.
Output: 4:35:22
